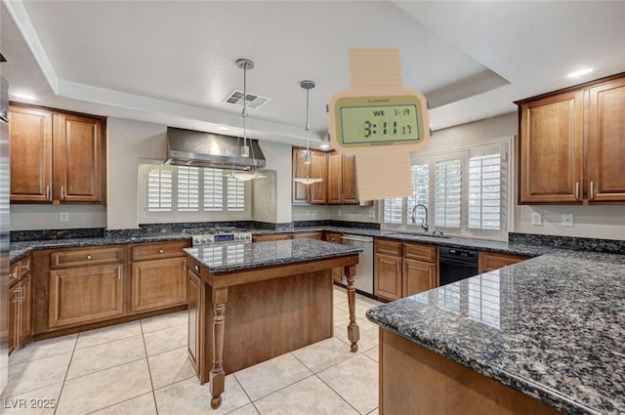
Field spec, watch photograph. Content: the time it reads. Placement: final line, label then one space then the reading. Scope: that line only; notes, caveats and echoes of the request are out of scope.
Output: 3:11:17
